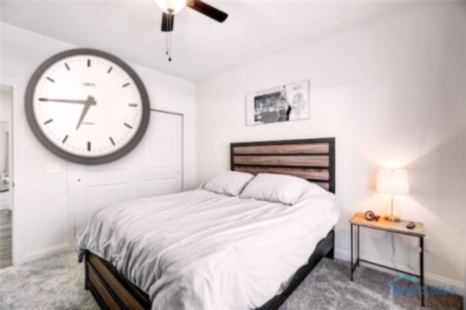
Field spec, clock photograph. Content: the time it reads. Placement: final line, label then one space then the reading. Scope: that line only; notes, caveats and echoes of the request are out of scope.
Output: 6:45
